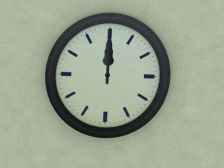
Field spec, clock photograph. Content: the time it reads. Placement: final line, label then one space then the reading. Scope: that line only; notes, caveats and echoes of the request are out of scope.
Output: 12:00
